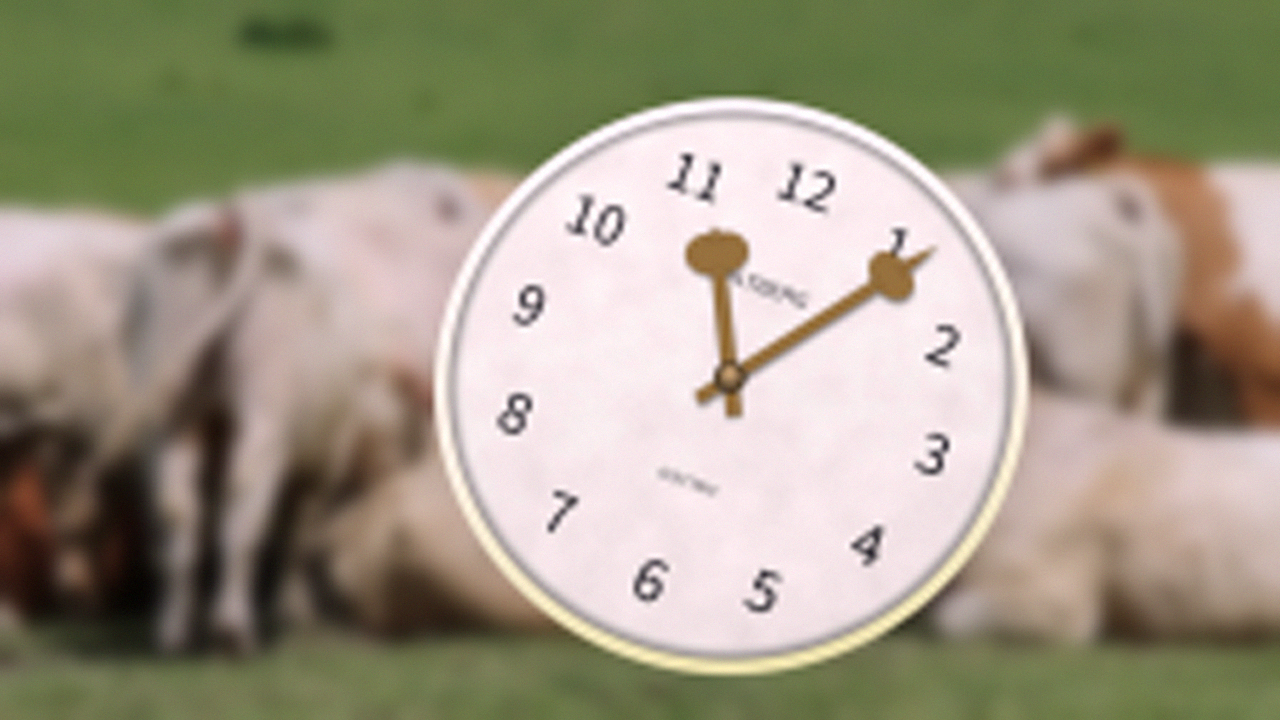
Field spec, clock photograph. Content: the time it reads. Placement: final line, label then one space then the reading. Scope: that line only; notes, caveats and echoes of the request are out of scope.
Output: 11:06
